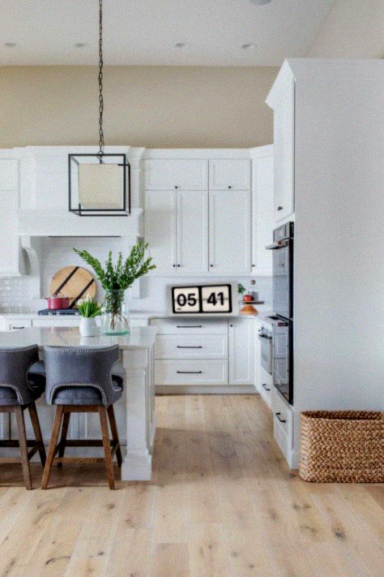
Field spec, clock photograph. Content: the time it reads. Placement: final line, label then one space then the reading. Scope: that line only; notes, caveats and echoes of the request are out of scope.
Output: 5:41
